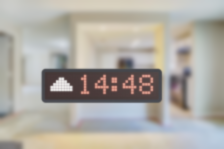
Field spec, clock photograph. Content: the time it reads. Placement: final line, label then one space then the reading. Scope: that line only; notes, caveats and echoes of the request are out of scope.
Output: 14:48
